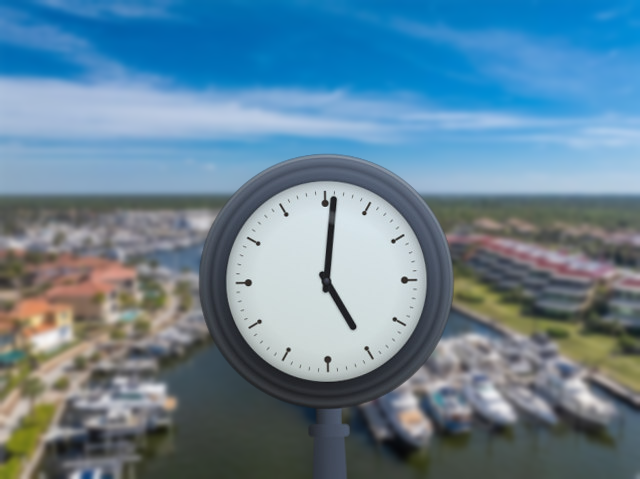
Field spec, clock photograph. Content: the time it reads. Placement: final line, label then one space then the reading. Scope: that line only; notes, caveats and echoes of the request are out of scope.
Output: 5:01
